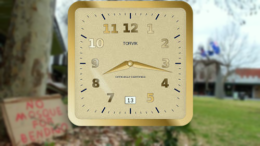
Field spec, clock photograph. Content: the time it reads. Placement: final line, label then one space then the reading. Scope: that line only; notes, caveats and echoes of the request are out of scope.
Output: 8:17
